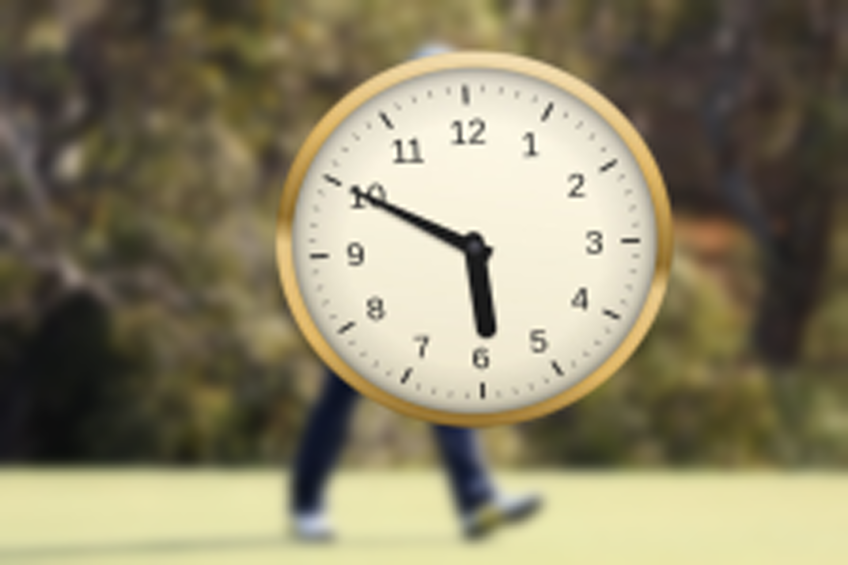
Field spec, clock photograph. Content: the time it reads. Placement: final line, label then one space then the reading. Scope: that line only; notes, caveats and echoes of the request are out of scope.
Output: 5:50
